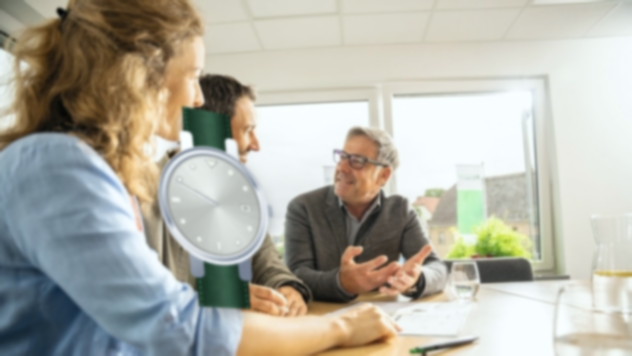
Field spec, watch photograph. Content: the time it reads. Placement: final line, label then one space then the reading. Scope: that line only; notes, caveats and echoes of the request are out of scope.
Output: 9:49
